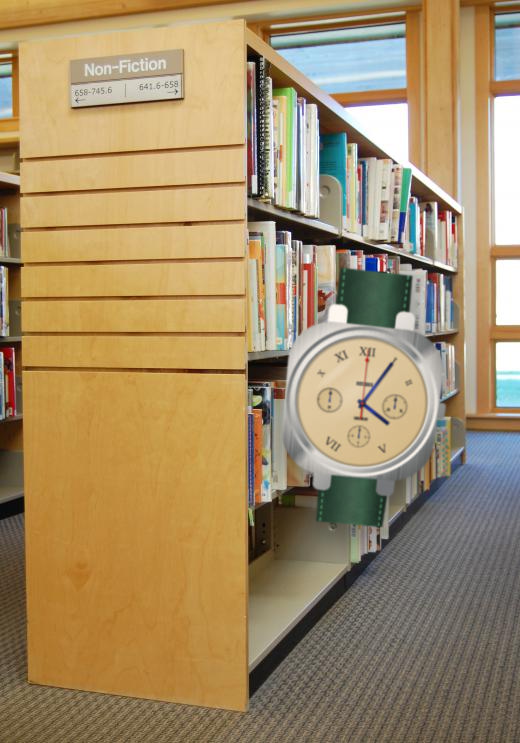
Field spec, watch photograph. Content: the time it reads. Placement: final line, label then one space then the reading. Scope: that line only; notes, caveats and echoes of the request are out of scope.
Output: 4:05
